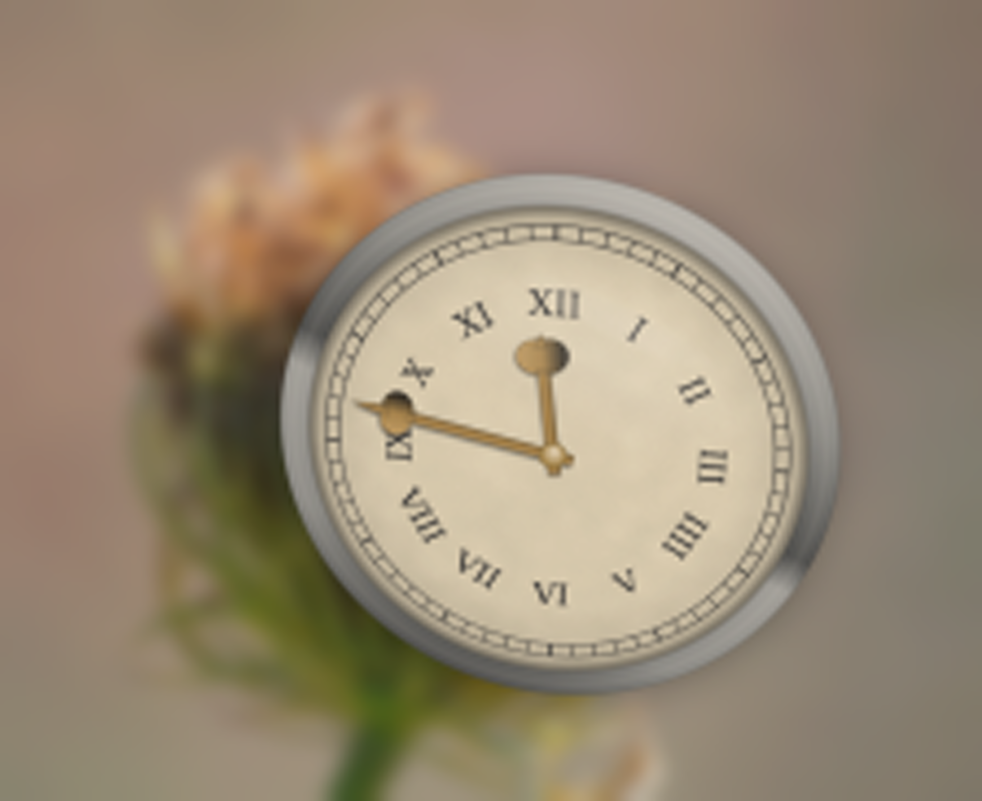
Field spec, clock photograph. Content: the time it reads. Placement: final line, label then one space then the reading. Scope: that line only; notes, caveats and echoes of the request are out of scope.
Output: 11:47
